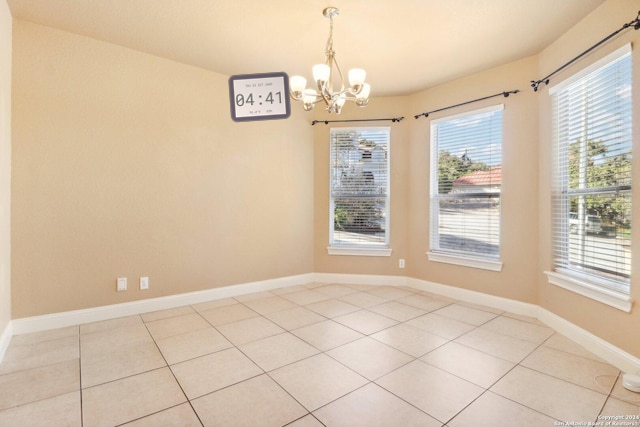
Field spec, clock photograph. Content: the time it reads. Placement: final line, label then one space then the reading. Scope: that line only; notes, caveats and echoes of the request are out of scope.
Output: 4:41
